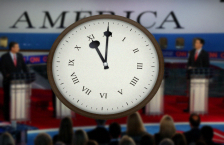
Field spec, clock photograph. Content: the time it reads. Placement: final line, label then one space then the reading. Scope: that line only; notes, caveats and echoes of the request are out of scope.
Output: 11:00
